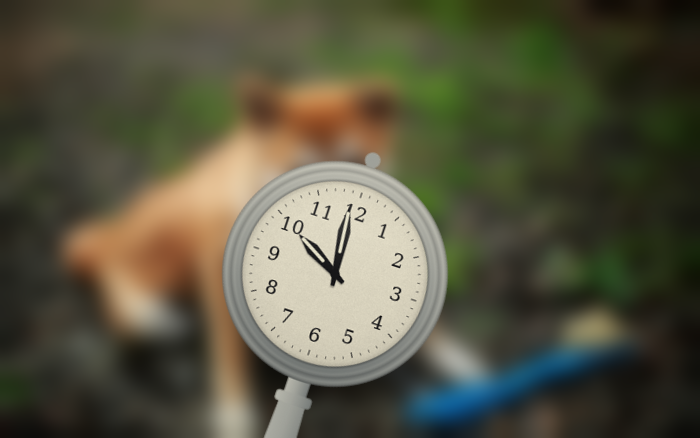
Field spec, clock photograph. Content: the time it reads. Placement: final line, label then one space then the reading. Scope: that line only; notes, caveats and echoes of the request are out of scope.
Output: 9:59
